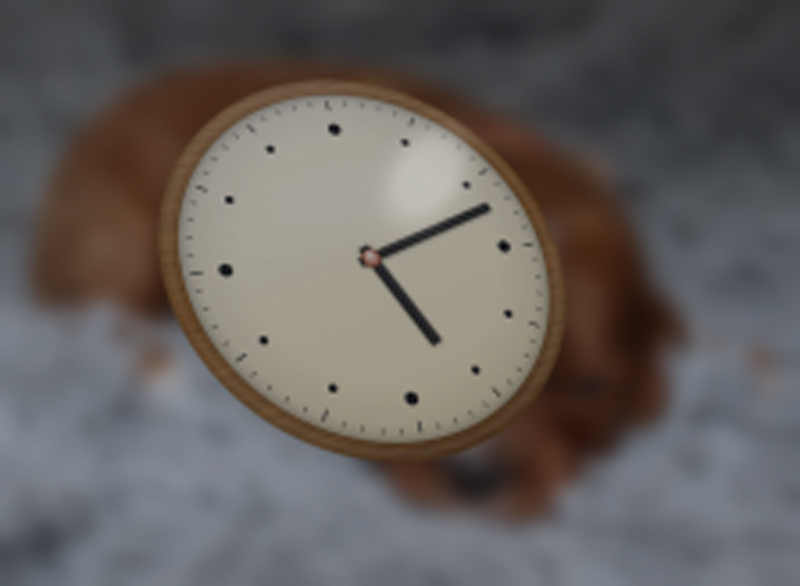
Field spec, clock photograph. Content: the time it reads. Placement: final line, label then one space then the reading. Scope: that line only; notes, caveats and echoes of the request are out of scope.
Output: 5:12
